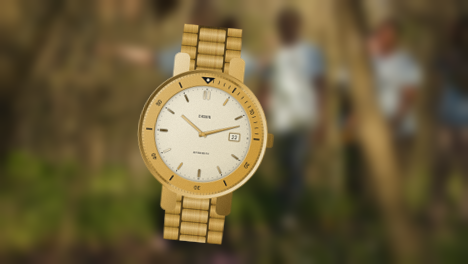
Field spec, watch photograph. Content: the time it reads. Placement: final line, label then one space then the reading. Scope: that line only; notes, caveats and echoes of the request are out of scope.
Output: 10:12
